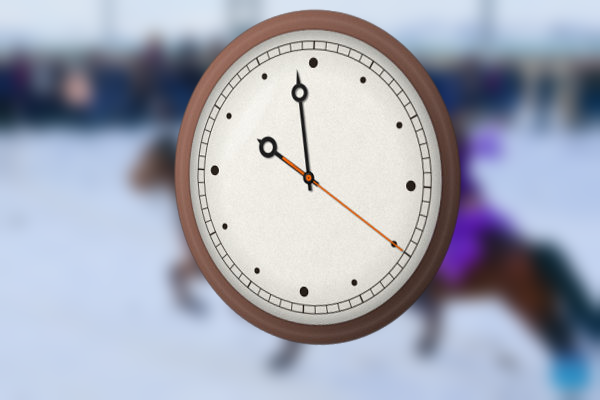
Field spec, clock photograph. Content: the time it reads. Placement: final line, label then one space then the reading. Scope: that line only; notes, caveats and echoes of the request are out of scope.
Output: 9:58:20
